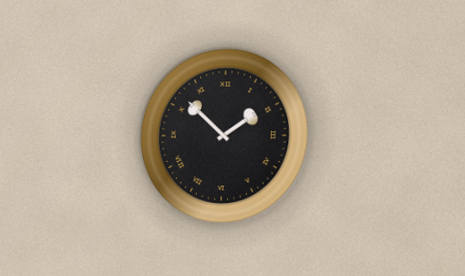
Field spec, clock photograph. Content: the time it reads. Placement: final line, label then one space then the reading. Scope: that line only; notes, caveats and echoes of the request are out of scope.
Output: 1:52
